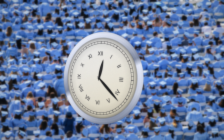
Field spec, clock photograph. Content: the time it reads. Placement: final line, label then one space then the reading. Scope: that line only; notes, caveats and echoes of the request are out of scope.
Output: 12:22
